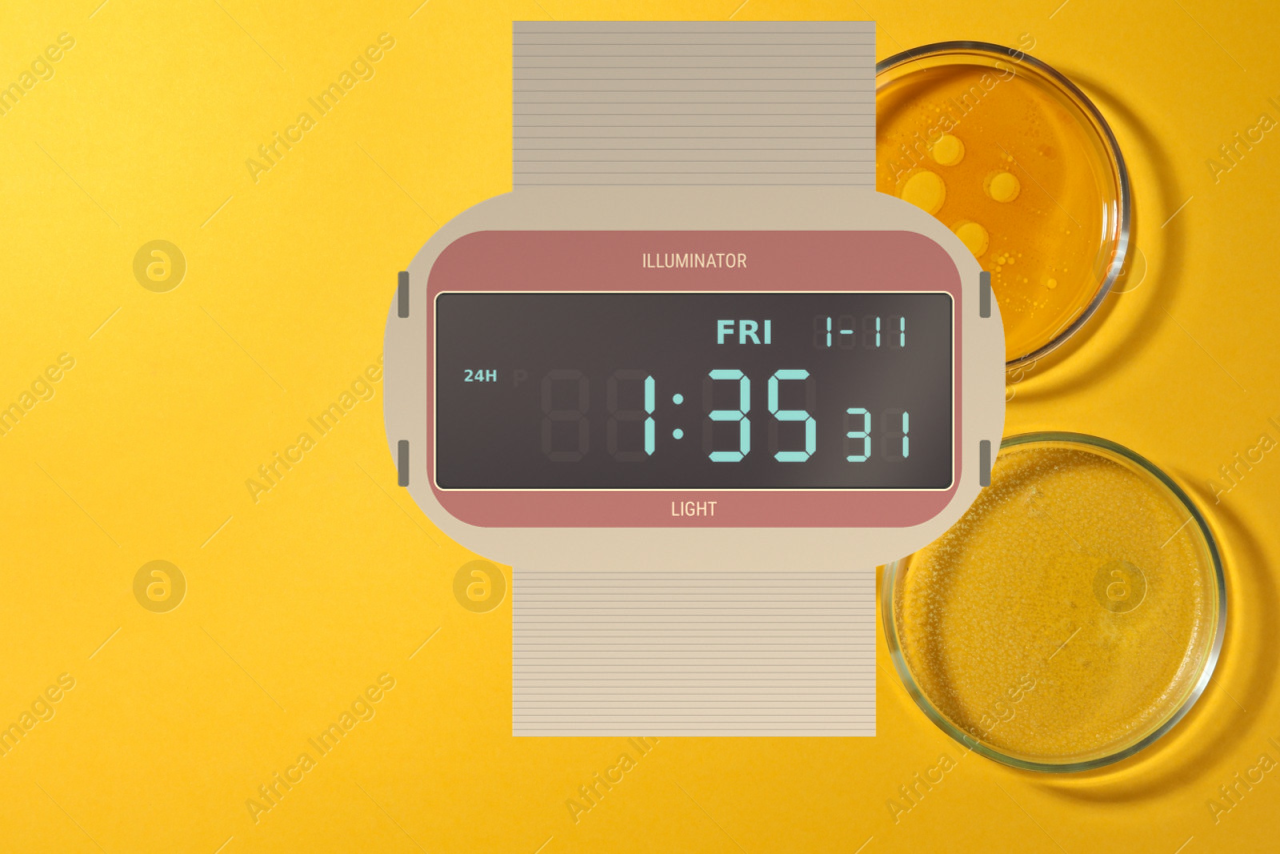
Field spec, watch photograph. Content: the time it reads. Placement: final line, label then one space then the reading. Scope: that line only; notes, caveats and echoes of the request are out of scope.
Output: 1:35:31
